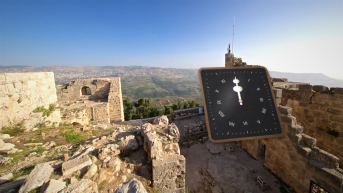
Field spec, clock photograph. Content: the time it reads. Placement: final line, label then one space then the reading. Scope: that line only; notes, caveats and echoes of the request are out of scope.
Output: 12:00
